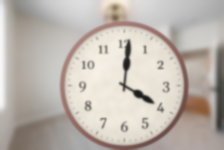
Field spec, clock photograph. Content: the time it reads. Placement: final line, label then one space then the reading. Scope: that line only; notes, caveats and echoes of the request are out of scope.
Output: 4:01
